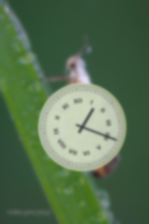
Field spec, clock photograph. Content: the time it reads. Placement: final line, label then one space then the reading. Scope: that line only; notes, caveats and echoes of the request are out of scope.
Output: 1:20
